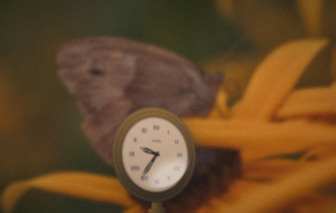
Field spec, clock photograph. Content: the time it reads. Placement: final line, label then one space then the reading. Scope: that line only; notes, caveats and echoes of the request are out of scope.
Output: 9:36
